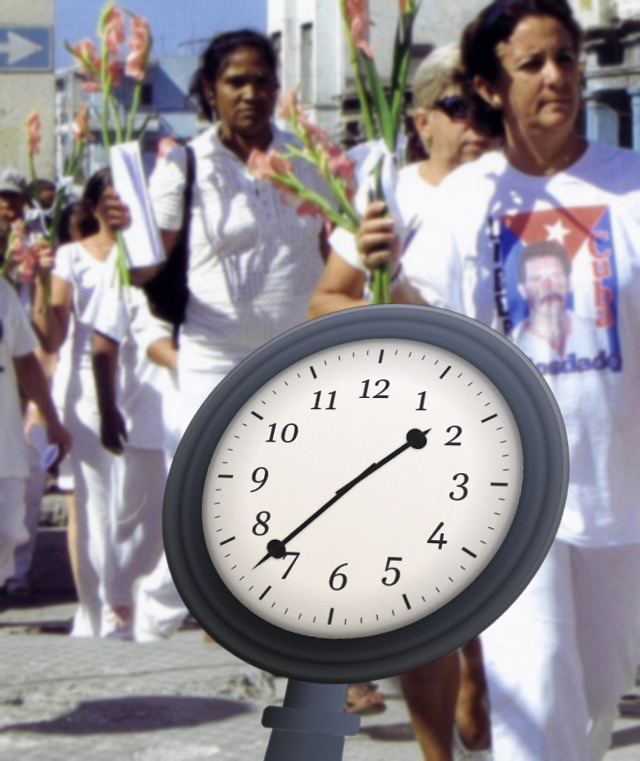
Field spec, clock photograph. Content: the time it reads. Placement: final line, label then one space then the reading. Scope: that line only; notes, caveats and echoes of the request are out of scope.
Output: 1:37
